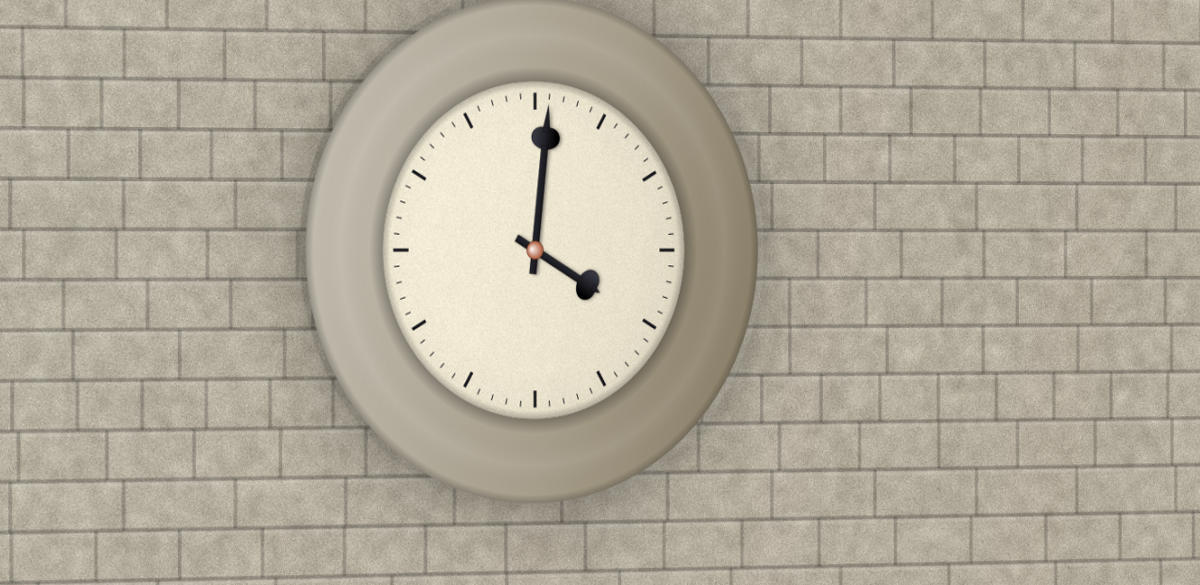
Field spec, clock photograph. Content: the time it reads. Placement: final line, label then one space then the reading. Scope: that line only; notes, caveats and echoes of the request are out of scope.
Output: 4:01
